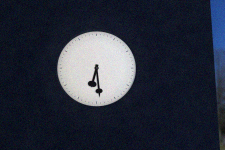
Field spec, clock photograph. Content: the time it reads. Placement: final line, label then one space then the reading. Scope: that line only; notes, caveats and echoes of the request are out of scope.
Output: 6:29
